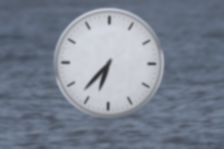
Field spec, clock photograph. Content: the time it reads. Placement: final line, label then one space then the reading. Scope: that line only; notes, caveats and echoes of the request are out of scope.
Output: 6:37
